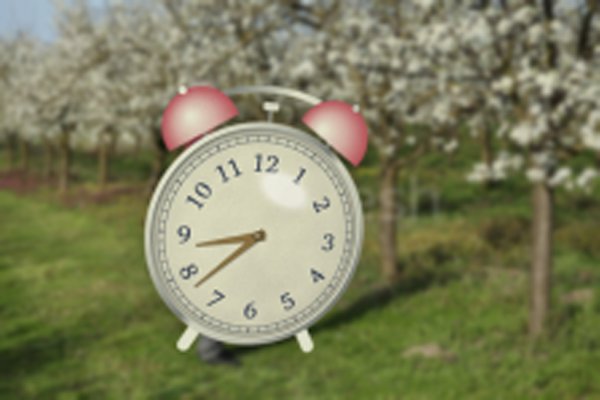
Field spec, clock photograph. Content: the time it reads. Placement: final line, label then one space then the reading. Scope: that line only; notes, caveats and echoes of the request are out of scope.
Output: 8:38
